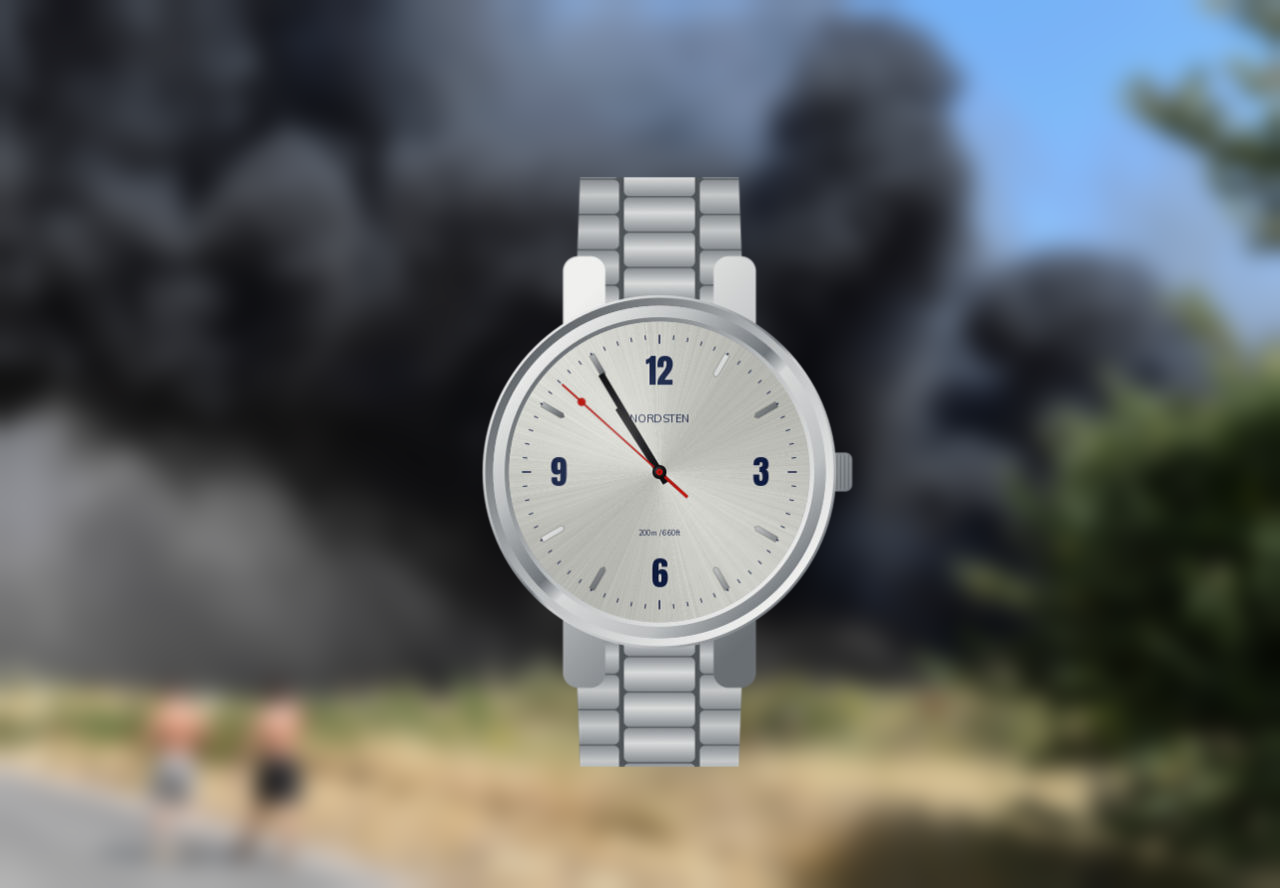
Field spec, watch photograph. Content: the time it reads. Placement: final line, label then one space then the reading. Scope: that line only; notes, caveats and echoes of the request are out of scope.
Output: 10:54:52
